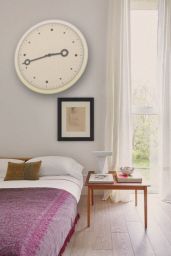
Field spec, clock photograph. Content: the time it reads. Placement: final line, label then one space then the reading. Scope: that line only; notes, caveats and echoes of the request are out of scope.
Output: 2:42
